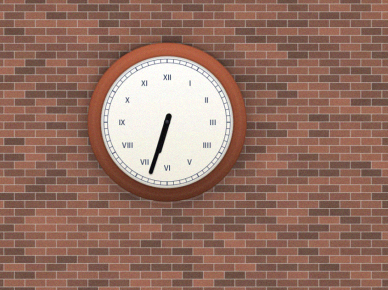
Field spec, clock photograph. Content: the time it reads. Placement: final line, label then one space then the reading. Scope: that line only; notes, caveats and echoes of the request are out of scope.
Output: 6:33
